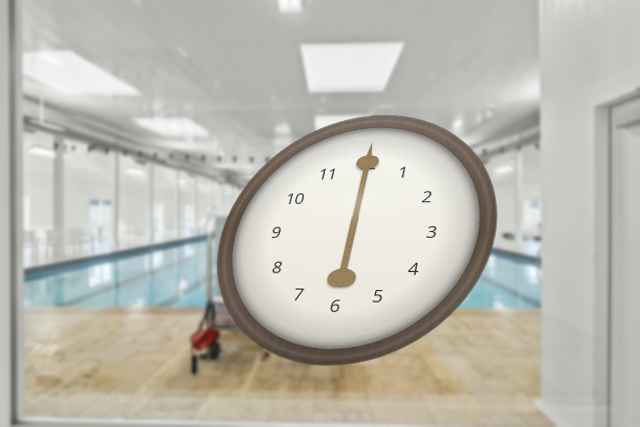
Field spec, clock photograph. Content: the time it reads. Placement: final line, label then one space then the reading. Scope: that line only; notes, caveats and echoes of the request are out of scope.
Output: 6:00
